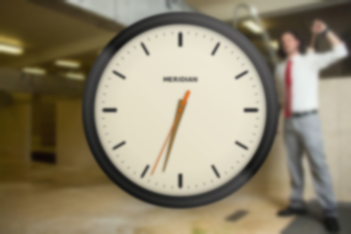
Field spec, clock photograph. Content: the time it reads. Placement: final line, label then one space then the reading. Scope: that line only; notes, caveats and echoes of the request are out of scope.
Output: 6:32:34
